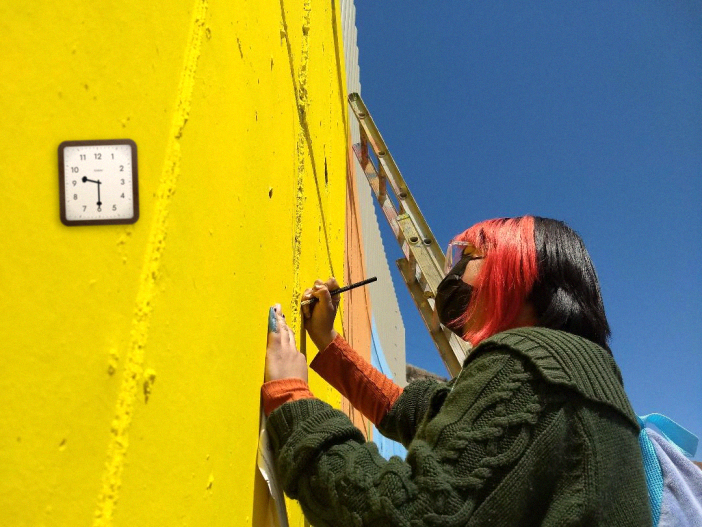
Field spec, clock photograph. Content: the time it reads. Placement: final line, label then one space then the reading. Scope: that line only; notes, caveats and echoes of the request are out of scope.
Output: 9:30
